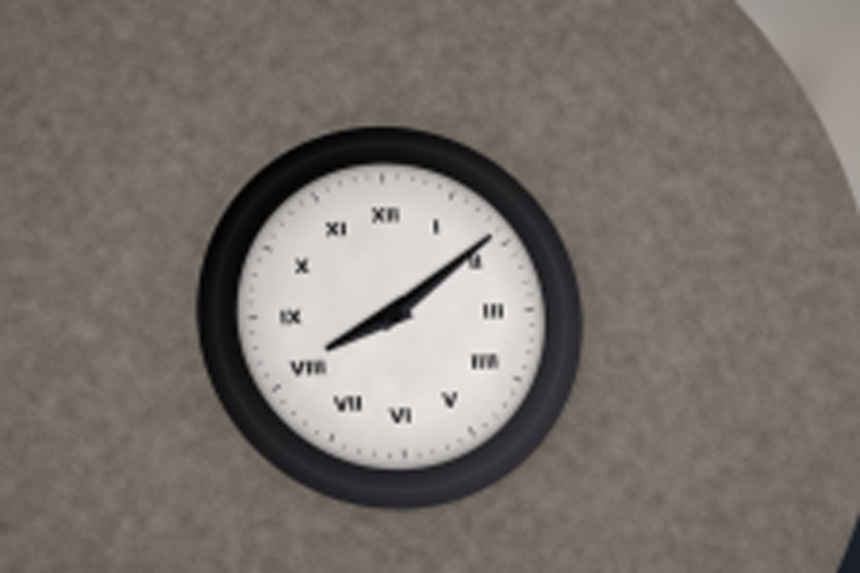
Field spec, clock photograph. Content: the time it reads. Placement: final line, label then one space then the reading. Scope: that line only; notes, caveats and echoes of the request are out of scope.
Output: 8:09
